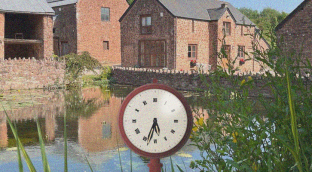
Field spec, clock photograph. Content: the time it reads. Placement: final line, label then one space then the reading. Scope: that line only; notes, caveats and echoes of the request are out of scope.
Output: 5:33
